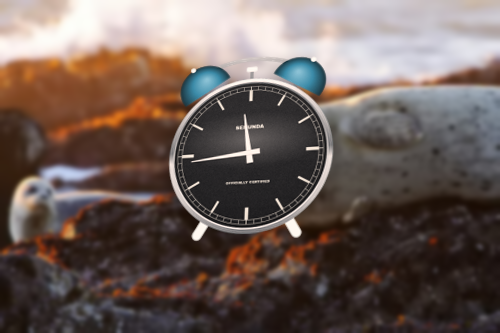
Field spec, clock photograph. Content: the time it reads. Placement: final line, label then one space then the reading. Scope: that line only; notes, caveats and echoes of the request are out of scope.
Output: 11:44
